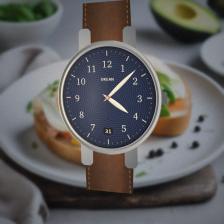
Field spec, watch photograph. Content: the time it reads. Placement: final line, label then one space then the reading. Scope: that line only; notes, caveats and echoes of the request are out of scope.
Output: 4:08
